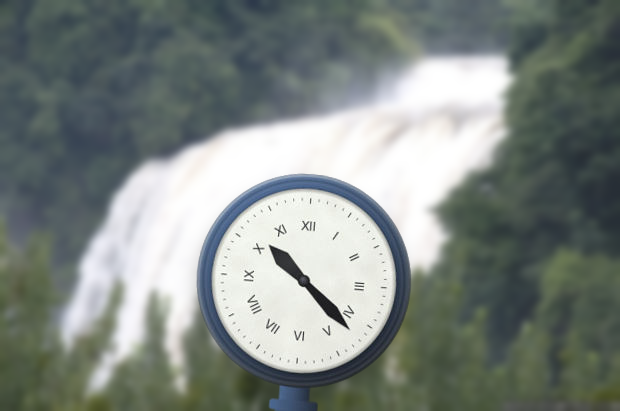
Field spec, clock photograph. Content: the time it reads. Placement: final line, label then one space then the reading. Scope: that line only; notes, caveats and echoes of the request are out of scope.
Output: 10:22
